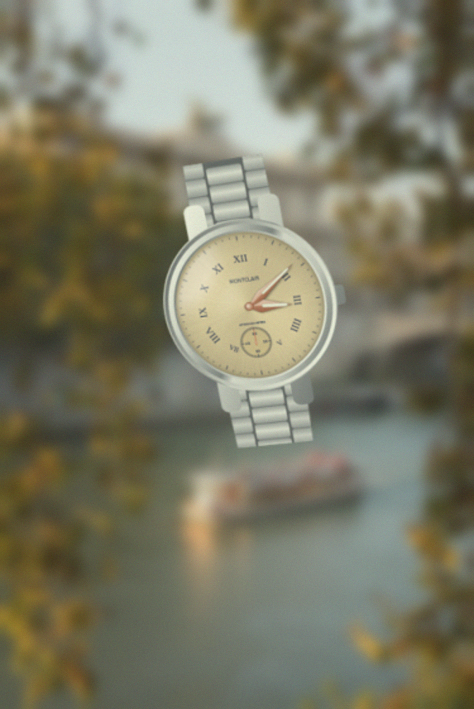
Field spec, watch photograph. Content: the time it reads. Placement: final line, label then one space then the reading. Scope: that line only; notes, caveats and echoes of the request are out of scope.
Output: 3:09
